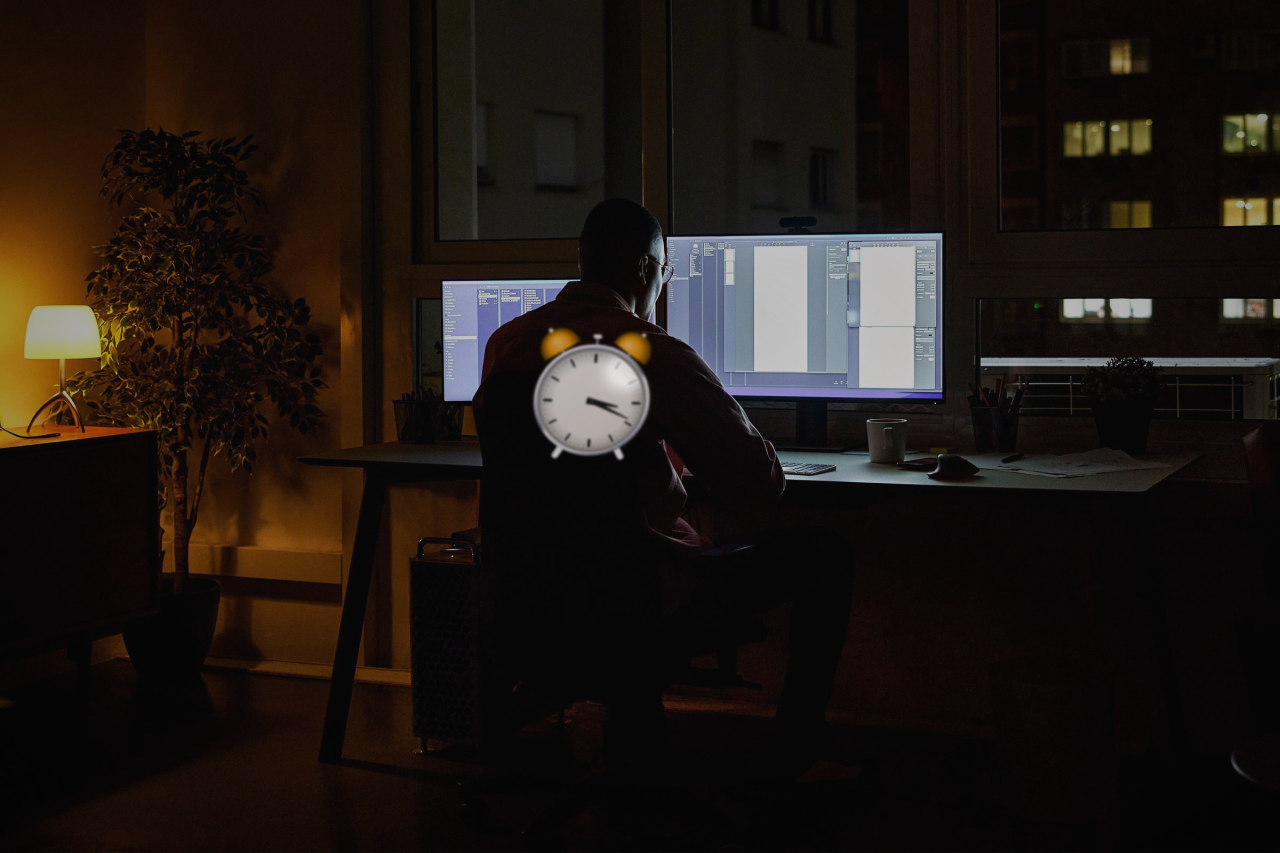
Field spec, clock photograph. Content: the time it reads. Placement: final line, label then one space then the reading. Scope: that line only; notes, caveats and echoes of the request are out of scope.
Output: 3:19
